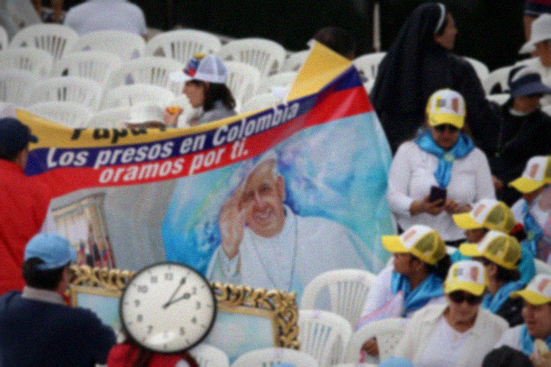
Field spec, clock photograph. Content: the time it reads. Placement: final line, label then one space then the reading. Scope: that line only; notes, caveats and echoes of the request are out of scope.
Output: 2:05
